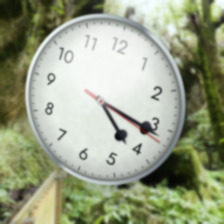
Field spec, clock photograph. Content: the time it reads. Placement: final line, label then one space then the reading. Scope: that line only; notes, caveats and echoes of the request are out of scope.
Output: 4:16:17
